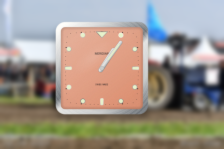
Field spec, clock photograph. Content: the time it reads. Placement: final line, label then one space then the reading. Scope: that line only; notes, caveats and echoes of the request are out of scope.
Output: 1:06
